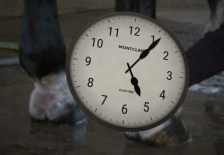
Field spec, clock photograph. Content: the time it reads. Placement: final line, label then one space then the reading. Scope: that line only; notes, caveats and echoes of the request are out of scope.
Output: 5:06
